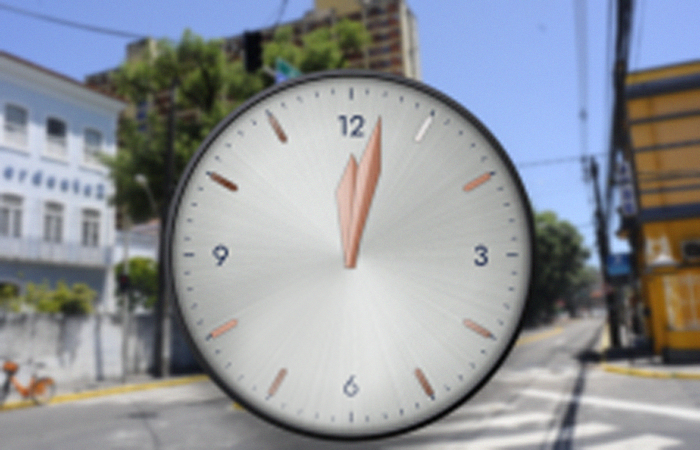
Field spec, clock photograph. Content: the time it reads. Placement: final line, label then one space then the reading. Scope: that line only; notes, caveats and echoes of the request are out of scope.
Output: 12:02
